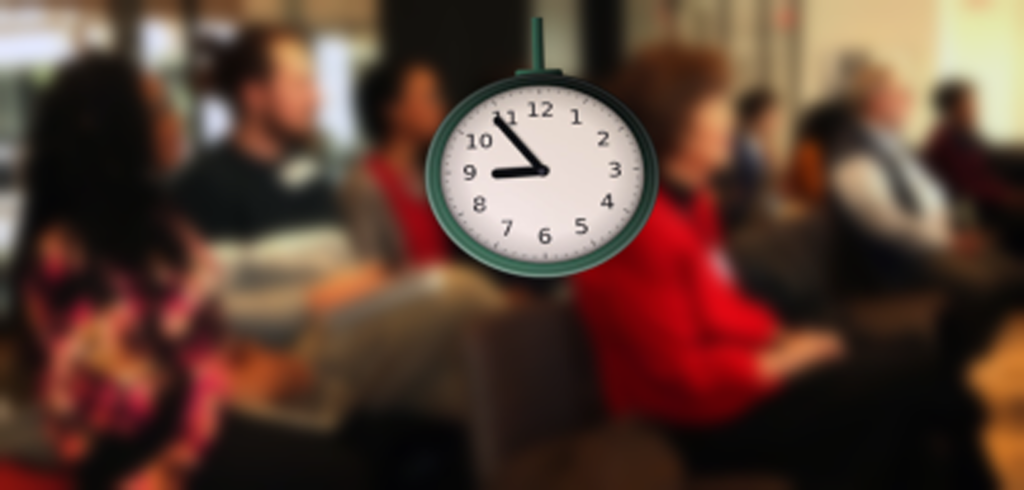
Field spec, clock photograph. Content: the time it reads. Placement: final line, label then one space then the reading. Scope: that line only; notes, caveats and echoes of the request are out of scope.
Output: 8:54
